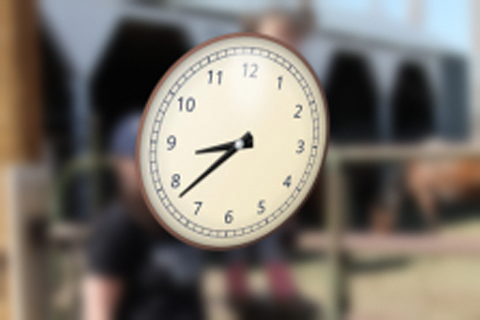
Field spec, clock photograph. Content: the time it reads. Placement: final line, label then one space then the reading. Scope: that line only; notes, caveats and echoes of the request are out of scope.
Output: 8:38
